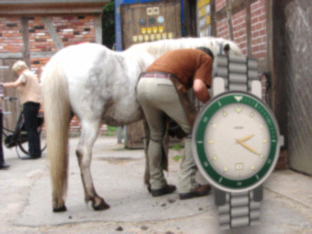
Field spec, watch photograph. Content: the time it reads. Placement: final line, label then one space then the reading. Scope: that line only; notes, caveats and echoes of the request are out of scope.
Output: 2:20
